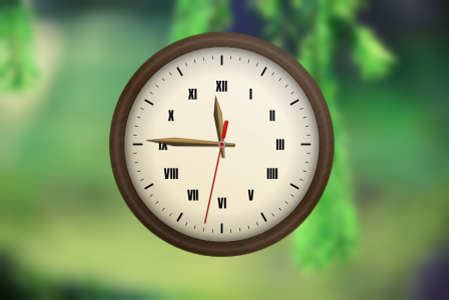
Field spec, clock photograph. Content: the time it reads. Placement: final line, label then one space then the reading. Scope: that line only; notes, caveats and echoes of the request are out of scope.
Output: 11:45:32
